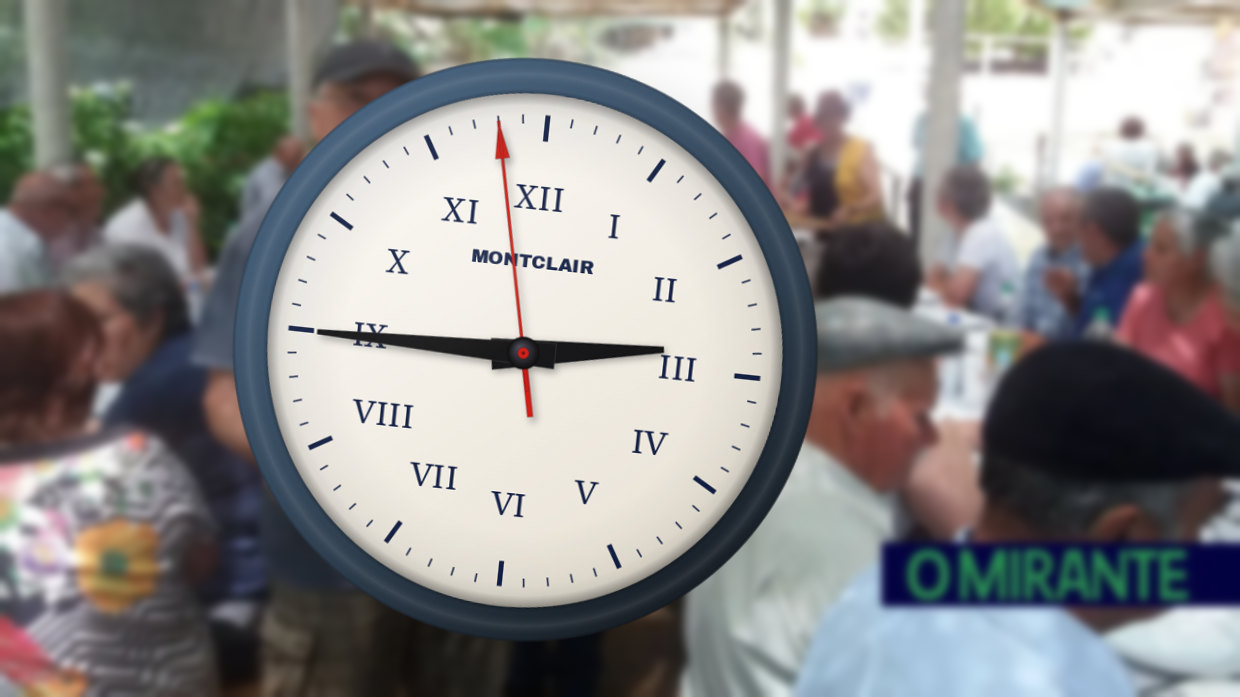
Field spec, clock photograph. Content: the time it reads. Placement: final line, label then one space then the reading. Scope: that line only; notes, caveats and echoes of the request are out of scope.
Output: 2:44:58
